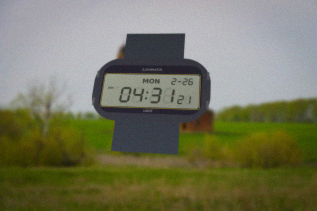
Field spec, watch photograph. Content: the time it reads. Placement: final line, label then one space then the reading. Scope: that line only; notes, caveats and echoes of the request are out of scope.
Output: 4:31:21
